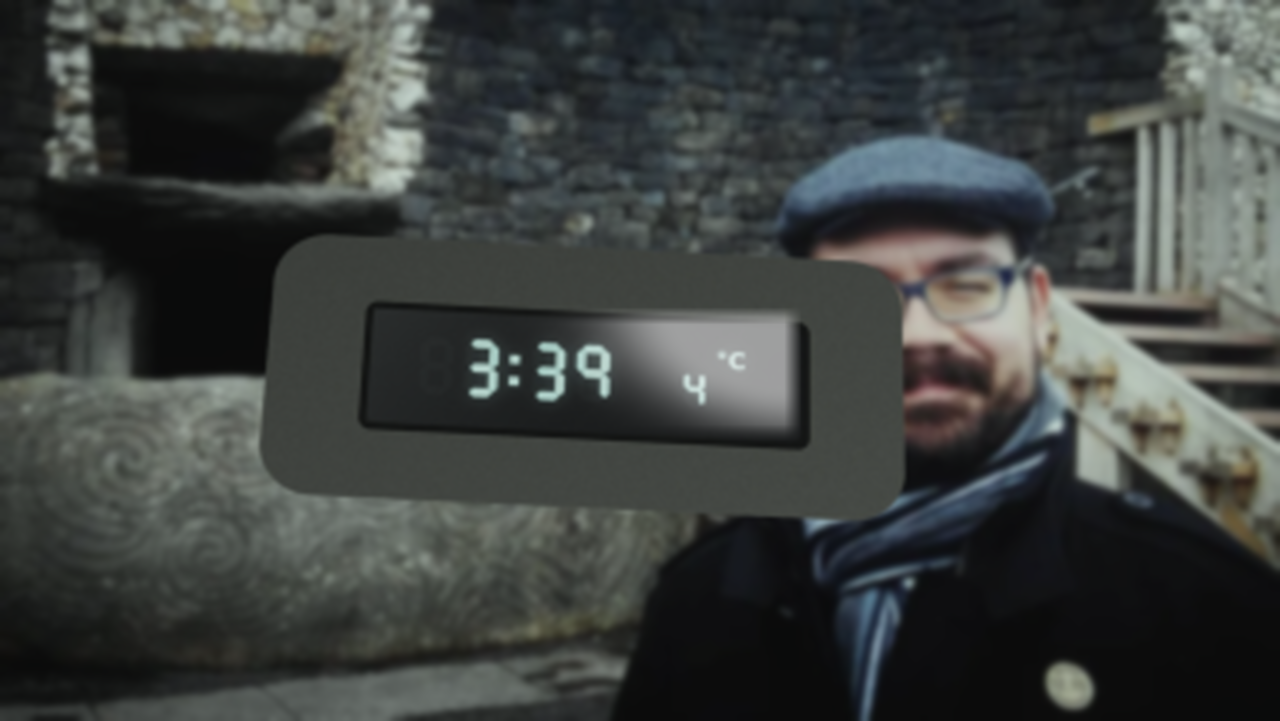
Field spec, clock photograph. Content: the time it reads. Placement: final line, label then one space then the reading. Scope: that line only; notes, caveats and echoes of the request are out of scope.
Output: 3:39
